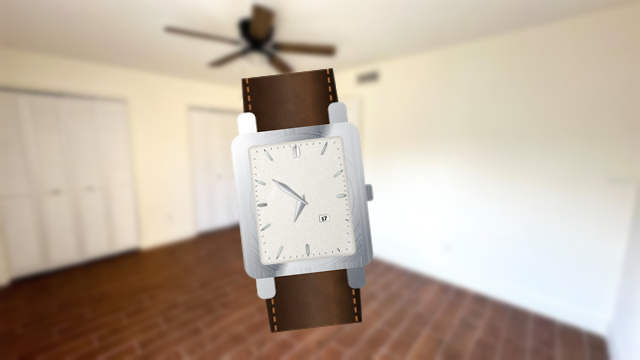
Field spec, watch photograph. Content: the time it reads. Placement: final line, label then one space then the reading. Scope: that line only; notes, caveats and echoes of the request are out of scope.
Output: 6:52
